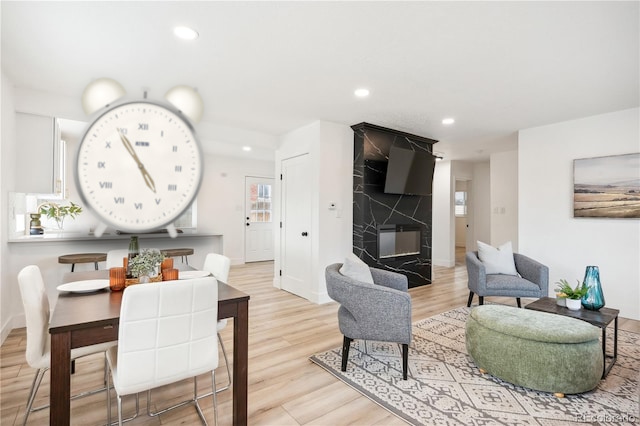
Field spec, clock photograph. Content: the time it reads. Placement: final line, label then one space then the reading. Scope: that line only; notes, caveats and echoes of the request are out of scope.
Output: 4:54
